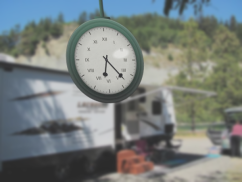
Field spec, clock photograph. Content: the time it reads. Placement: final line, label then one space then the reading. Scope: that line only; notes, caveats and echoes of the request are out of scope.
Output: 6:23
